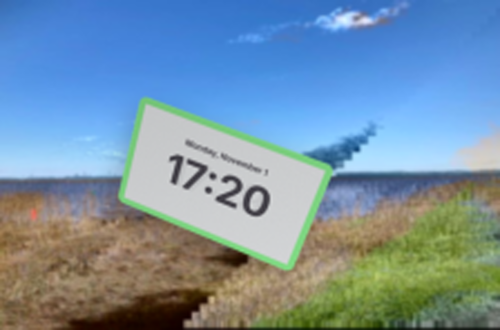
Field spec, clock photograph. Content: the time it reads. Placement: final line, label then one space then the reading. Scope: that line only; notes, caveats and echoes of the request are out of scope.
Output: 17:20
